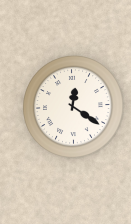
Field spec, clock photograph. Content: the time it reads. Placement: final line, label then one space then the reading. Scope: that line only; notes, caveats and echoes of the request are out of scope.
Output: 12:21
